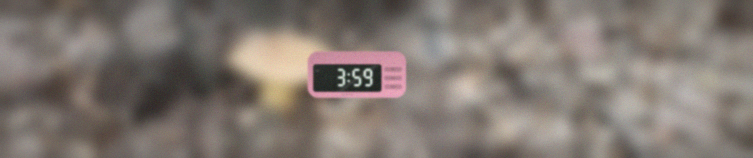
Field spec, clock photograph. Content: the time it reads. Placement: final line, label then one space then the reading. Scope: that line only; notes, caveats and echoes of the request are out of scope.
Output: 3:59
